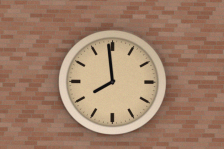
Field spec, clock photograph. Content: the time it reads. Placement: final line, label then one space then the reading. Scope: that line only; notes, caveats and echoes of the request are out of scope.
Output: 7:59
